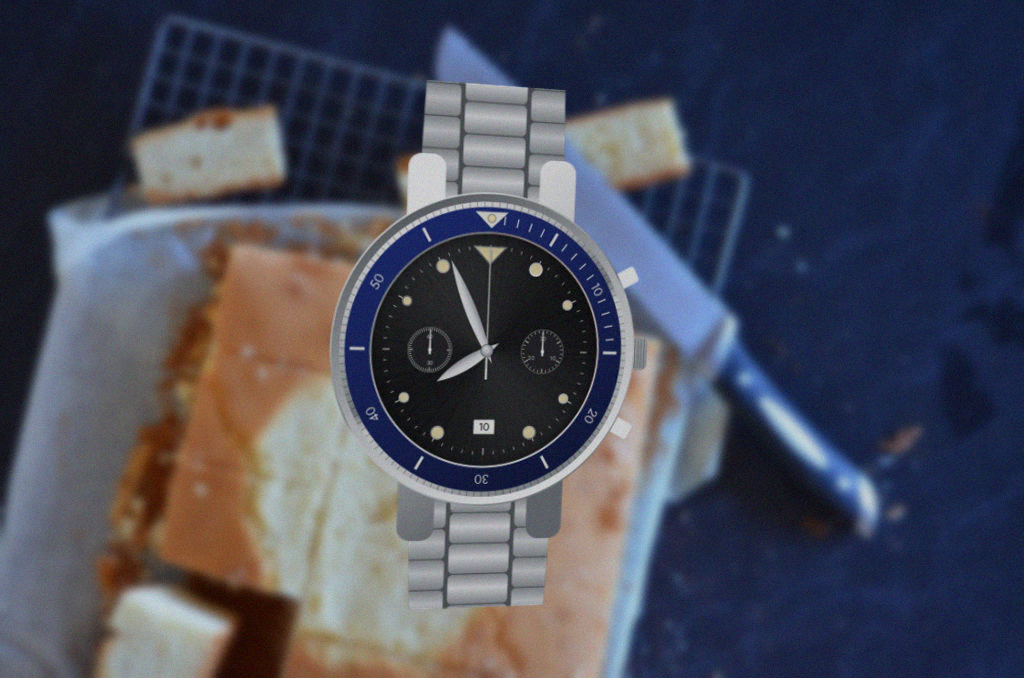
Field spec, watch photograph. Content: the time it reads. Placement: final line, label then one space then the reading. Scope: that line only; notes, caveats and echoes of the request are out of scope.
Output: 7:56
